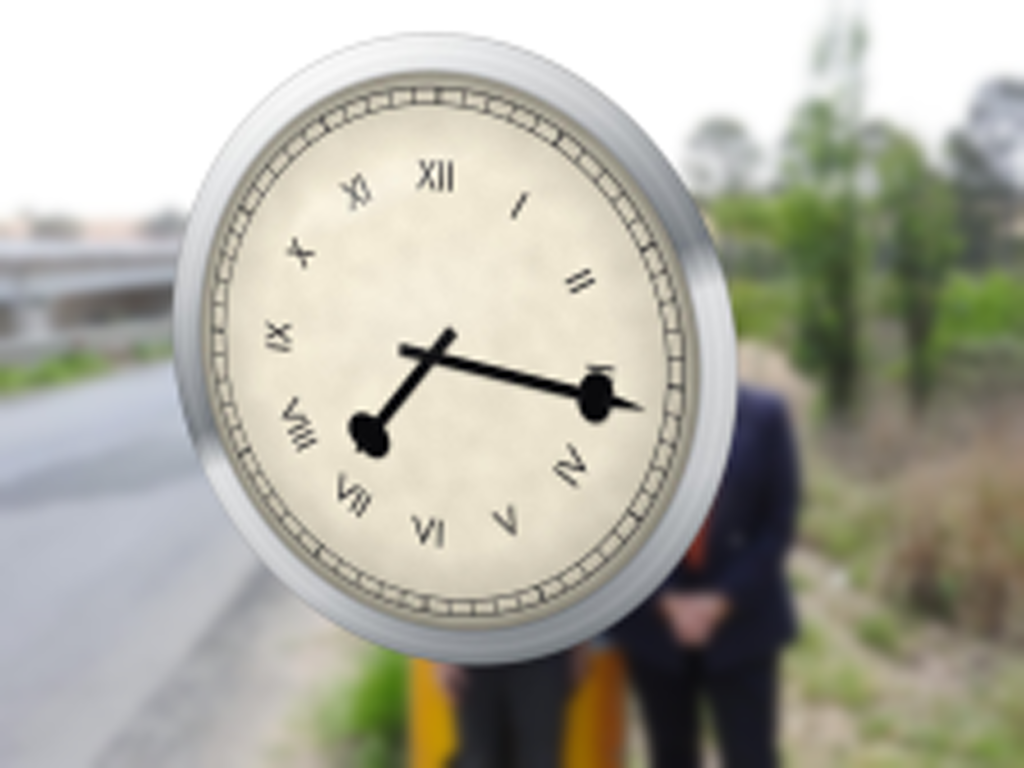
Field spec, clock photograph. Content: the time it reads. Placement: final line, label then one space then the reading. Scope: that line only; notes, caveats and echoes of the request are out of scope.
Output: 7:16
